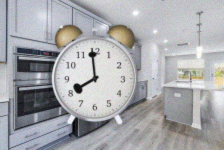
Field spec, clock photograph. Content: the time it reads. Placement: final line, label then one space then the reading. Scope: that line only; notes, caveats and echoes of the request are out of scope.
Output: 7:59
